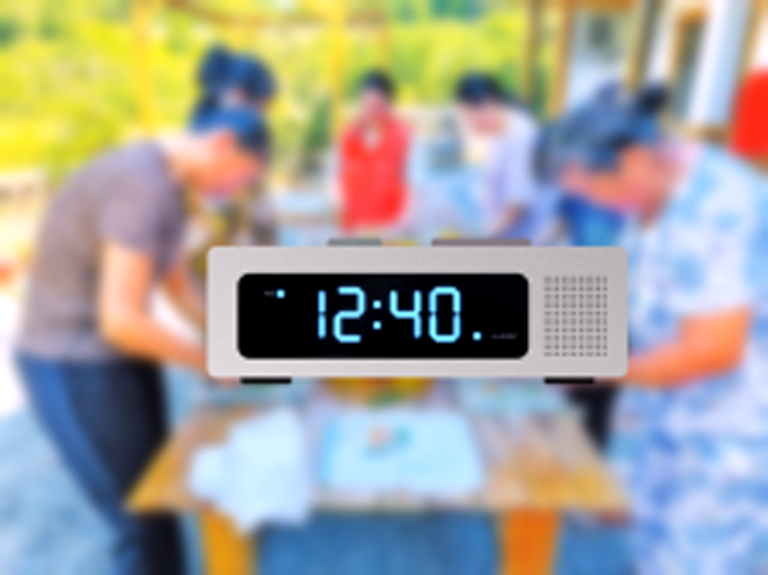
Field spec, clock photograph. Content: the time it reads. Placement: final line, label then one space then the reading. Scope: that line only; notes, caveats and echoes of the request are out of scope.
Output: 12:40
